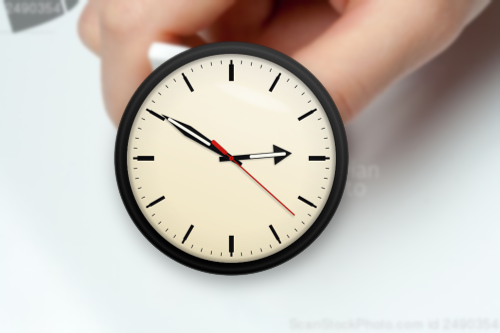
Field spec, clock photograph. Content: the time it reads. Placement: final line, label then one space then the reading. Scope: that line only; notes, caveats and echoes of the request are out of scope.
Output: 2:50:22
